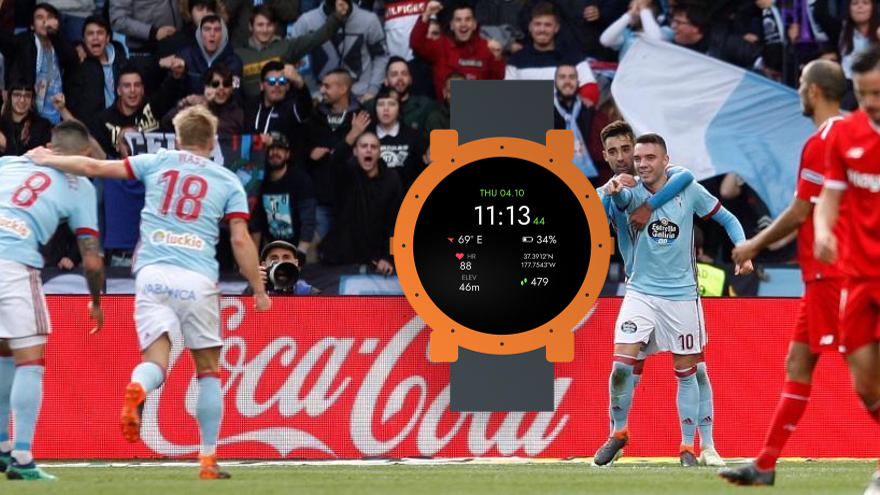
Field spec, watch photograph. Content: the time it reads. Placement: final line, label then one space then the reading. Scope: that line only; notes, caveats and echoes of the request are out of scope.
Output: 11:13:44
